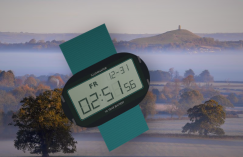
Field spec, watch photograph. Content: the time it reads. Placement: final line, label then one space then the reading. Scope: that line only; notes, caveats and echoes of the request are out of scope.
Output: 2:51:56
